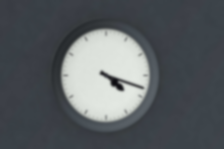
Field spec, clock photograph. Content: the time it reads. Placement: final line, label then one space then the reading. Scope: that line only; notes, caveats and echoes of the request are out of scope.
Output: 4:18
